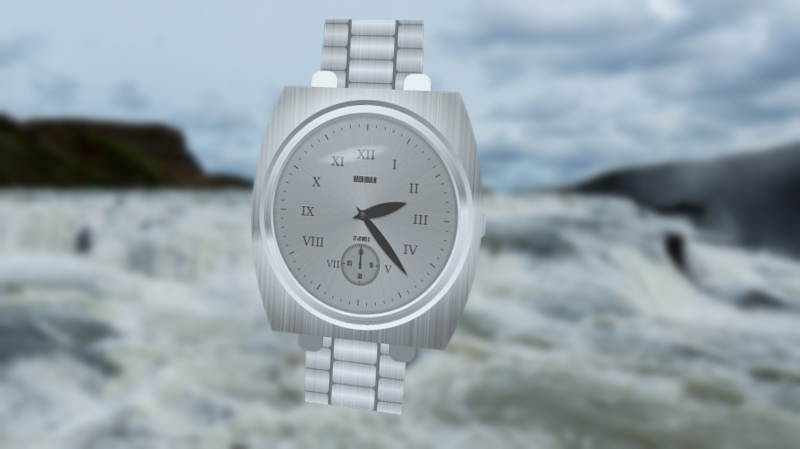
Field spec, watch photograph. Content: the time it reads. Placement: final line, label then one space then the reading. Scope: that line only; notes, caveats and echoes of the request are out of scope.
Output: 2:23
